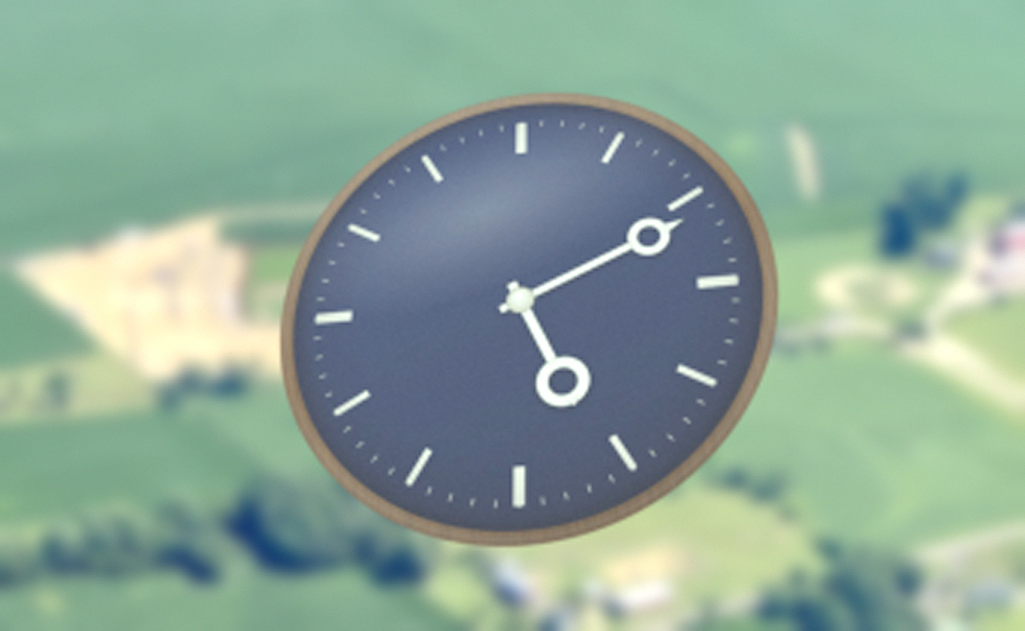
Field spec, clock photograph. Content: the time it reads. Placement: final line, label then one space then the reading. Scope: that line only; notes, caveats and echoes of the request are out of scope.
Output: 5:11
